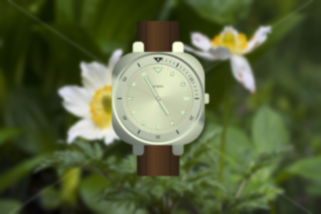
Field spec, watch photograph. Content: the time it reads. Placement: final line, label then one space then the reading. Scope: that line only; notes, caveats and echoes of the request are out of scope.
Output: 4:55
